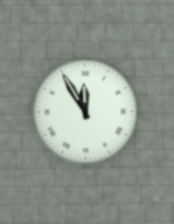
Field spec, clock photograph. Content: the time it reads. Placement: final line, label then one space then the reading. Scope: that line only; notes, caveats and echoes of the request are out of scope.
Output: 11:55
